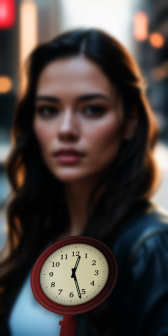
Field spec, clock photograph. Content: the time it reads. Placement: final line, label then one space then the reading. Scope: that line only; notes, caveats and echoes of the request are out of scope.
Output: 12:27
